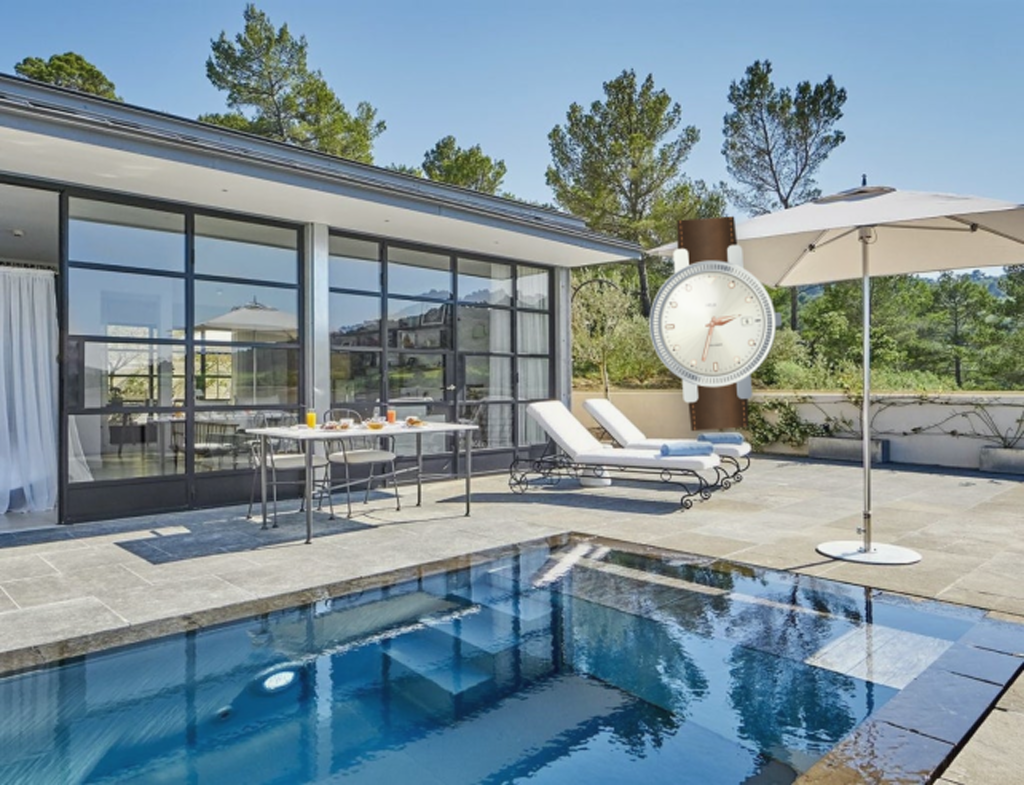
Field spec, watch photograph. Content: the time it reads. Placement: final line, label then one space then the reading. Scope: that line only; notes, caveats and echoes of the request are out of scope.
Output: 2:33
